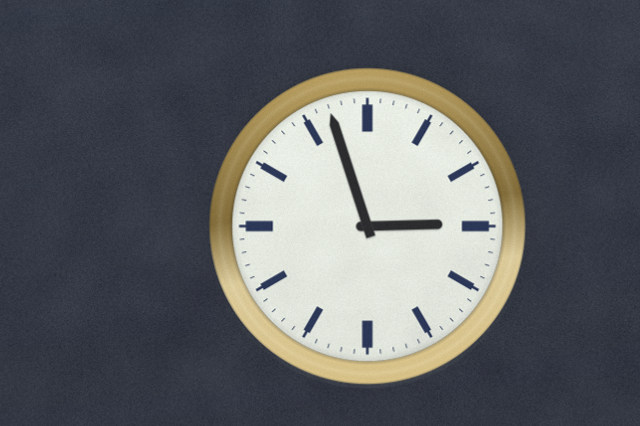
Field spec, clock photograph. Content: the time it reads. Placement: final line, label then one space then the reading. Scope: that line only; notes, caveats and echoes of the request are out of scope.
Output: 2:57
